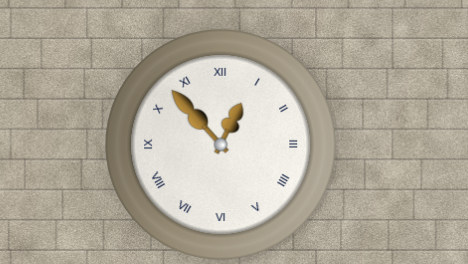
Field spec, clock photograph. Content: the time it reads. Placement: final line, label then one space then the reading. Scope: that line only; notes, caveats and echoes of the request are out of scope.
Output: 12:53
